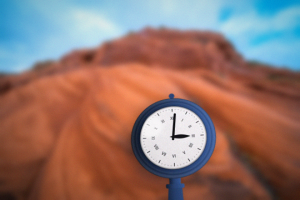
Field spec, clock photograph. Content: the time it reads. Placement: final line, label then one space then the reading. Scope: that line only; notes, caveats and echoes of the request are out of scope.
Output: 3:01
